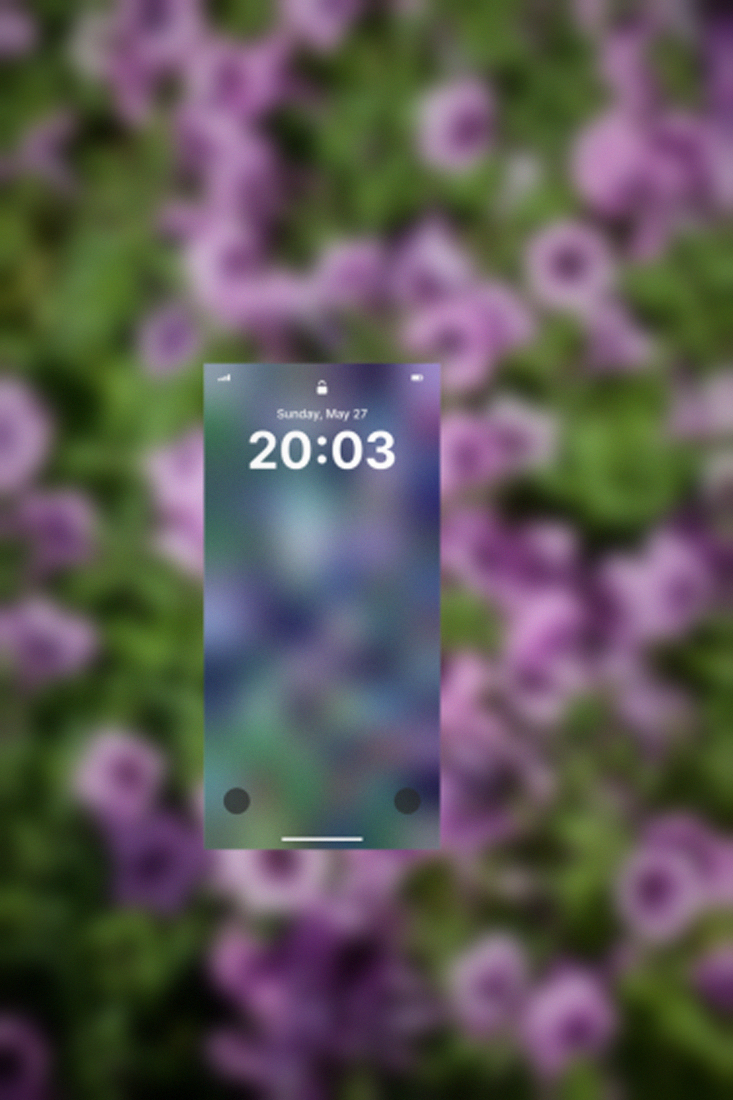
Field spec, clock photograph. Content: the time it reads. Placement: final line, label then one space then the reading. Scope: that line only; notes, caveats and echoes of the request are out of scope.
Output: 20:03
